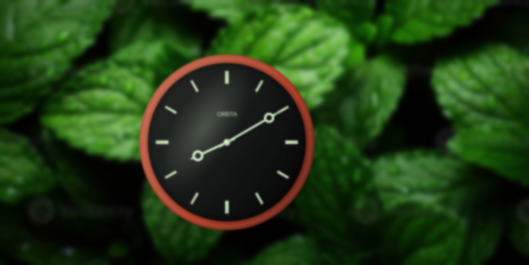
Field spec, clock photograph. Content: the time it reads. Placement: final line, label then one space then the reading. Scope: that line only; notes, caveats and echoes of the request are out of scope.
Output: 8:10
